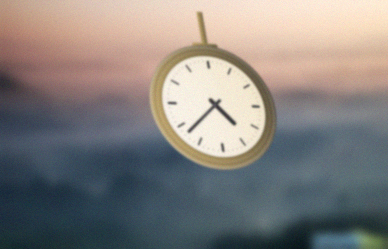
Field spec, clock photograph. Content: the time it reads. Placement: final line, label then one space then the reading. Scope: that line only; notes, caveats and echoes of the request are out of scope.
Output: 4:38
